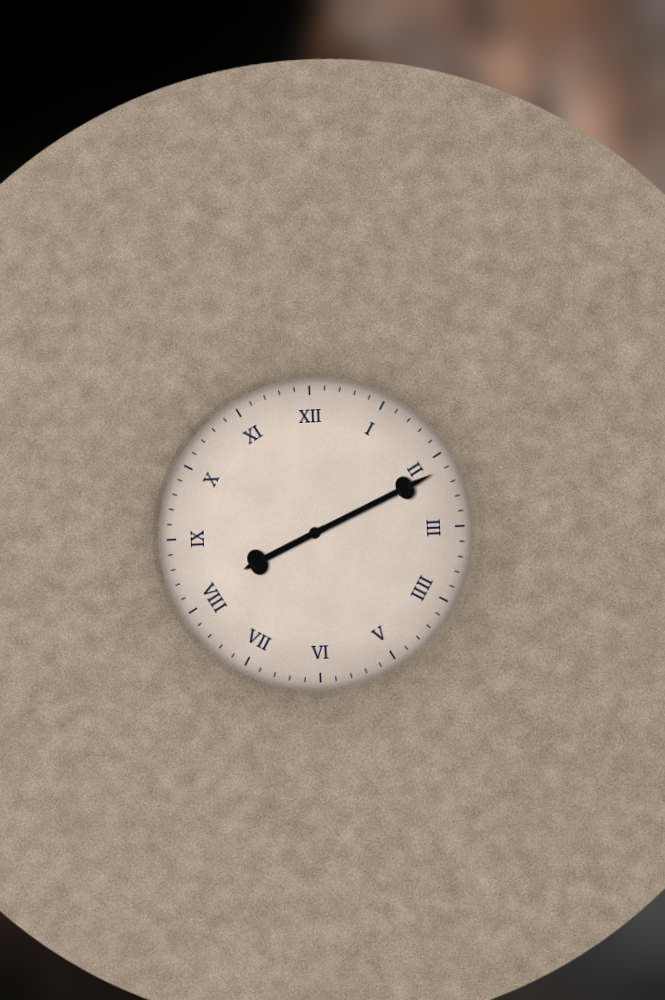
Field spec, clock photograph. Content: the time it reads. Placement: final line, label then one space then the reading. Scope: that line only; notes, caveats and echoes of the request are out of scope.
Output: 8:11
